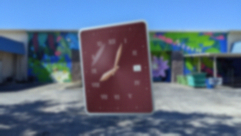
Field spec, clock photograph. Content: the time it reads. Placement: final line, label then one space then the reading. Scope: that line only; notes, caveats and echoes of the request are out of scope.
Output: 8:04
